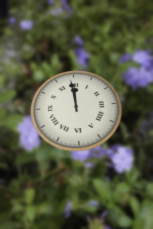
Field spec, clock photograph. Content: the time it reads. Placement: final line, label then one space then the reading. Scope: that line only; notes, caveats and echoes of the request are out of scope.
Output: 11:59
